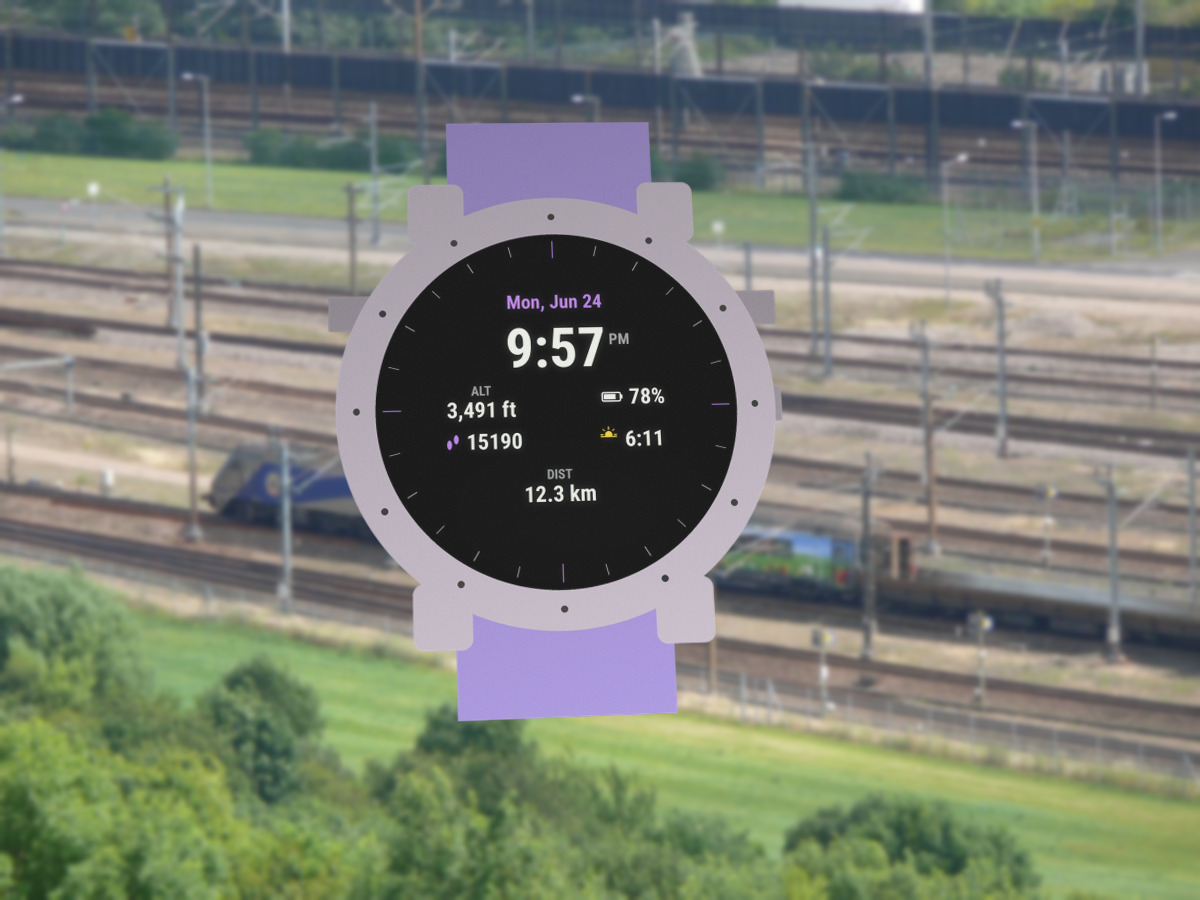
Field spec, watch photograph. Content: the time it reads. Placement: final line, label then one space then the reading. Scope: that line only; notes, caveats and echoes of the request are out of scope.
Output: 9:57
